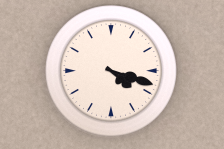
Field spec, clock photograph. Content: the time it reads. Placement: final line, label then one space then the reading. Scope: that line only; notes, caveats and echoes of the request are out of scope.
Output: 4:18
